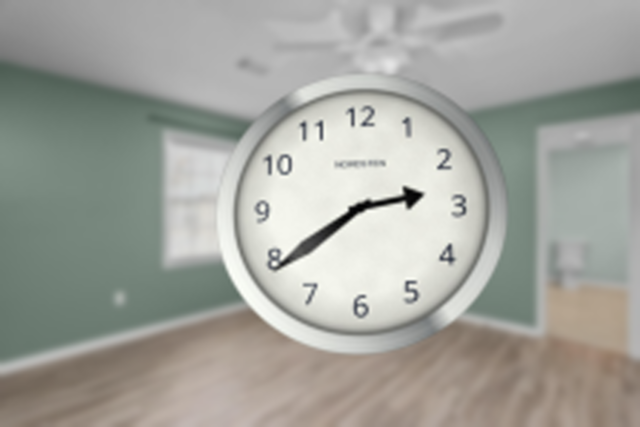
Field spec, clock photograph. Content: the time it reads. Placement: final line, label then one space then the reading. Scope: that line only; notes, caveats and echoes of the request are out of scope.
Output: 2:39
